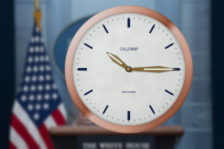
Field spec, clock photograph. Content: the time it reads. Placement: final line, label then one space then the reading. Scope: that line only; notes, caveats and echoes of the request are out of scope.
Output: 10:15
